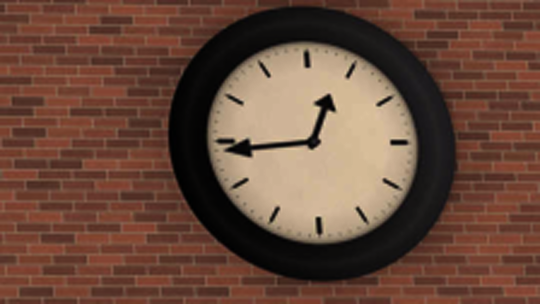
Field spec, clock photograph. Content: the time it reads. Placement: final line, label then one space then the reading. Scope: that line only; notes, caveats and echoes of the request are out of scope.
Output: 12:44
